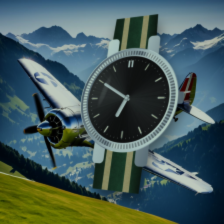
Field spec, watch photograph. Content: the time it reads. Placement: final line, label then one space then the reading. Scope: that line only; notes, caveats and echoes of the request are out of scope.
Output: 6:50
